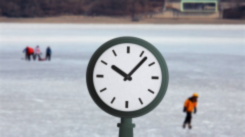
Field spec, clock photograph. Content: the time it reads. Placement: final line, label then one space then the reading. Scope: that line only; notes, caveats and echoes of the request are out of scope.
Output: 10:07
